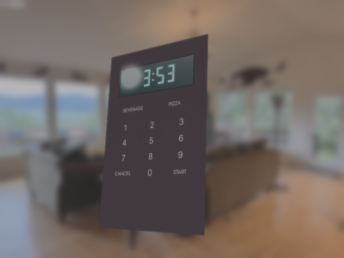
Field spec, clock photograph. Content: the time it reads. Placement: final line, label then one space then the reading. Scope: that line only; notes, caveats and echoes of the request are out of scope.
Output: 3:53
